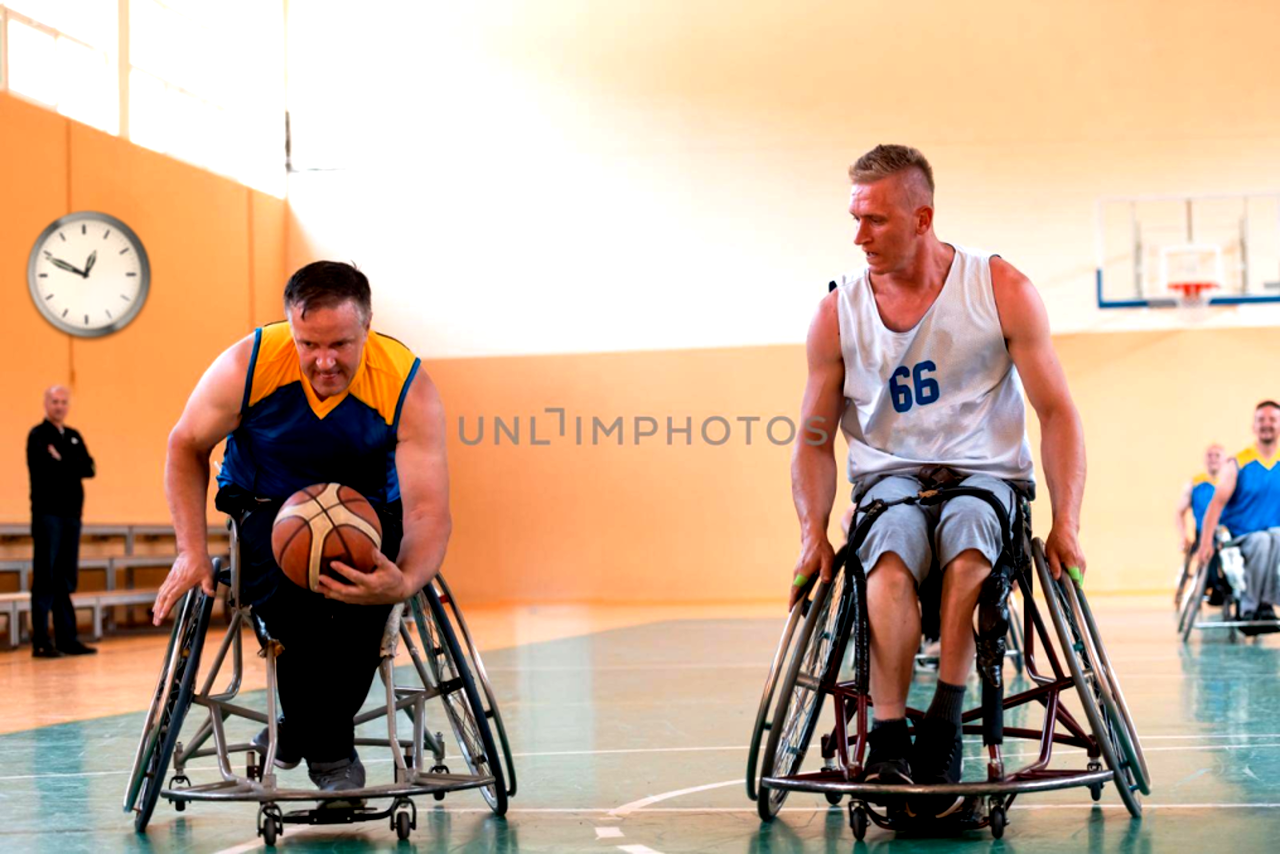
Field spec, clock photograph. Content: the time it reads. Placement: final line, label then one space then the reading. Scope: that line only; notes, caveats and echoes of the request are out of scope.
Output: 12:49
